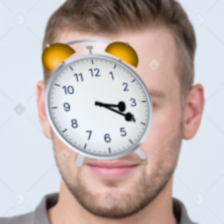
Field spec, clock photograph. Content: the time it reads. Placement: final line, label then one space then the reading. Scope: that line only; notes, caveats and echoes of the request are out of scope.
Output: 3:20
